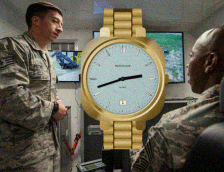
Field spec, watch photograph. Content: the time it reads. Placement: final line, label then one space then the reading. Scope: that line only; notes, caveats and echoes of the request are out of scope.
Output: 2:42
